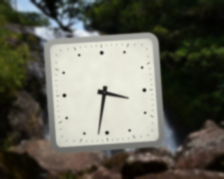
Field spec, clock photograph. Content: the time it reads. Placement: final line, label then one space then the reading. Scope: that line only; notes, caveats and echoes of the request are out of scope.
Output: 3:32
